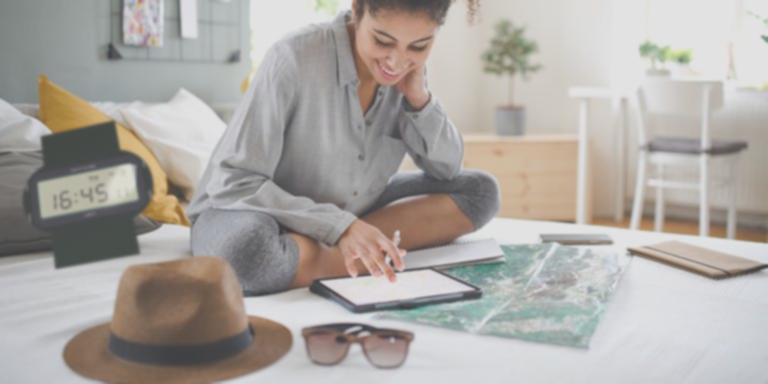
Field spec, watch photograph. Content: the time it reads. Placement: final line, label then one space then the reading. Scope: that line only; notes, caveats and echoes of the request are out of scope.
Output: 16:45
